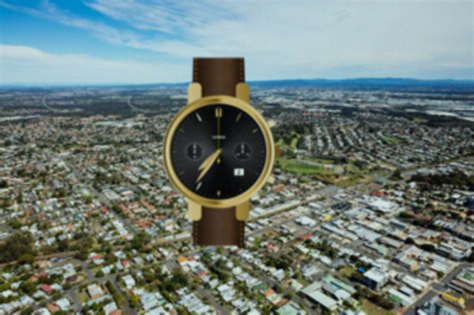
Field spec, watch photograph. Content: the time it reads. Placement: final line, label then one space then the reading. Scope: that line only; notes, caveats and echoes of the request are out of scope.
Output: 7:36
